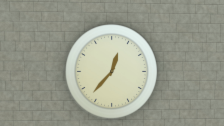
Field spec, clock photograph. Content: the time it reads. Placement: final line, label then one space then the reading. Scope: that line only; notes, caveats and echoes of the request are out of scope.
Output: 12:37
